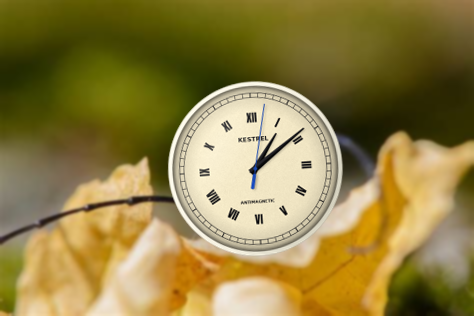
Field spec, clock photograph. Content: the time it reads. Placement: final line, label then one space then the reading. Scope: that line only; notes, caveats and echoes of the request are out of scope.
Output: 1:09:02
